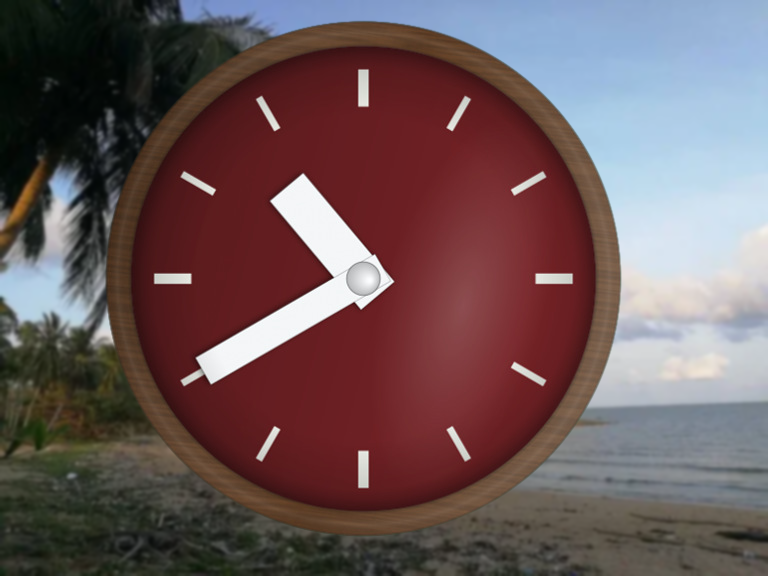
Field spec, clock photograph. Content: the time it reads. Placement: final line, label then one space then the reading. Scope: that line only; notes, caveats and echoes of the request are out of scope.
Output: 10:40
